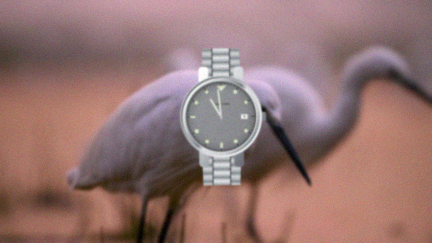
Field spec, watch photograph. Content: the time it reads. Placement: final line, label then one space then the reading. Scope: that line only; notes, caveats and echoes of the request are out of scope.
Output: 10:59
